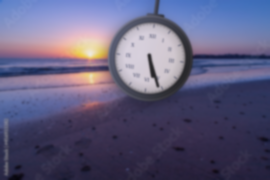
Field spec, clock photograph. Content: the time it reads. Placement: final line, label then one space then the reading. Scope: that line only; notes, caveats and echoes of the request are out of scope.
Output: 5:26
